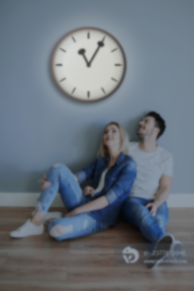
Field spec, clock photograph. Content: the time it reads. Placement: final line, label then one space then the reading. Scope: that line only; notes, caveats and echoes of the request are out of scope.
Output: 11:05
